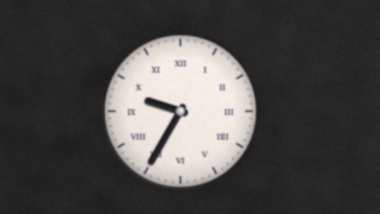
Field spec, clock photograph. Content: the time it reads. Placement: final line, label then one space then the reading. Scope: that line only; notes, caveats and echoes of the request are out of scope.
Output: 9:35
